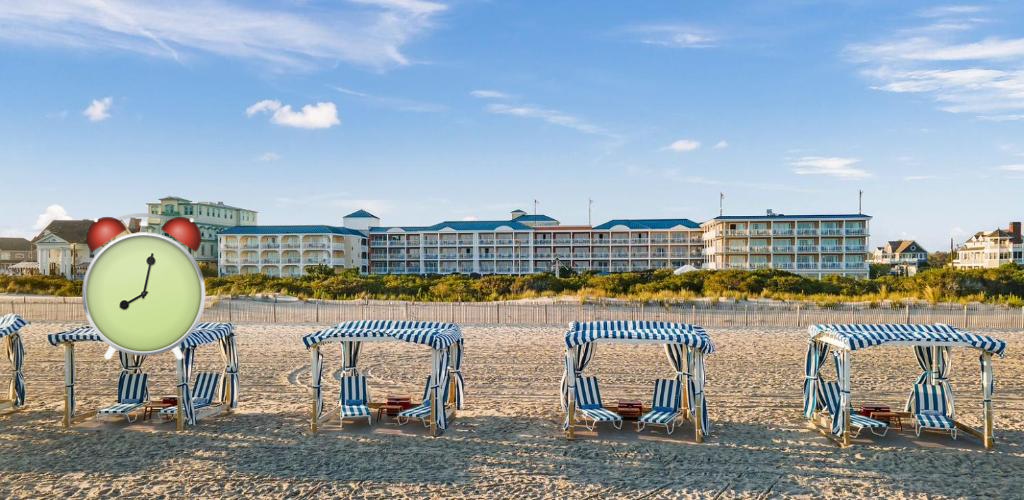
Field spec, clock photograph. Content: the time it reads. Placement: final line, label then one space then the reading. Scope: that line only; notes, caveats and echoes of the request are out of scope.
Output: 8:02
